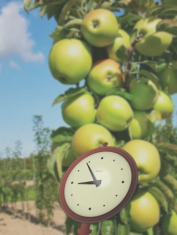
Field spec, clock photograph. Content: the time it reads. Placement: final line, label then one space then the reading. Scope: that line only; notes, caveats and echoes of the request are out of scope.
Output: 8:54
